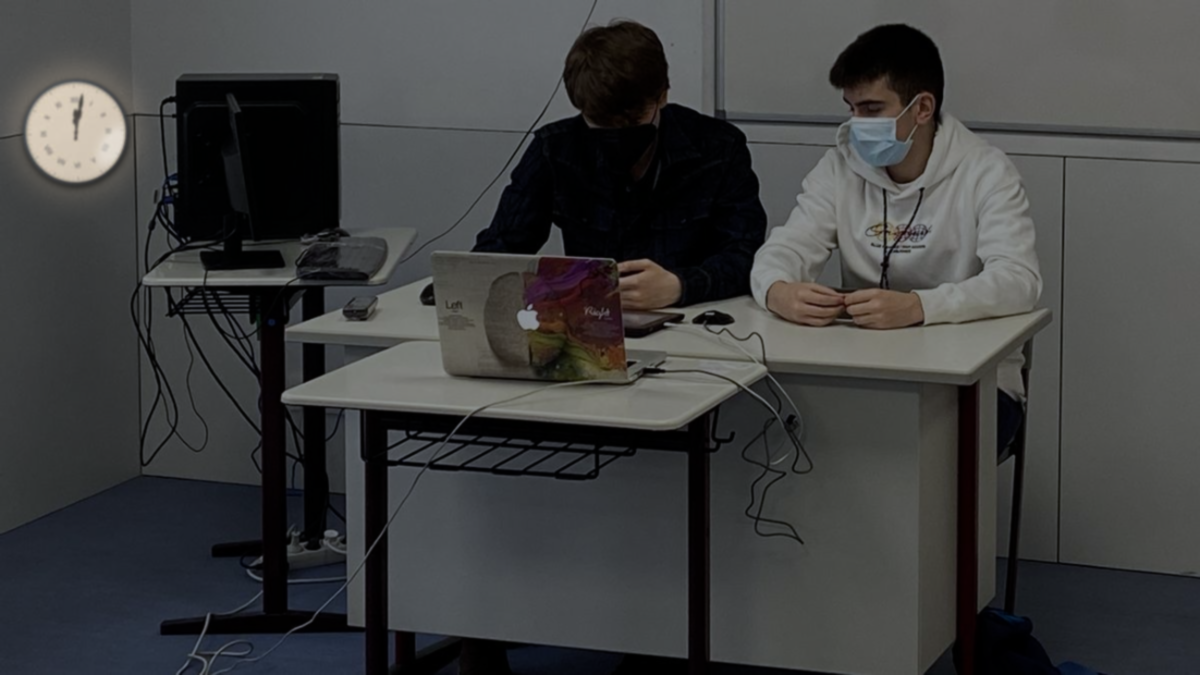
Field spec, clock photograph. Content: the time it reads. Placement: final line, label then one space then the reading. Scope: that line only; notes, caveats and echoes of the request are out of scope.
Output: 12:02
